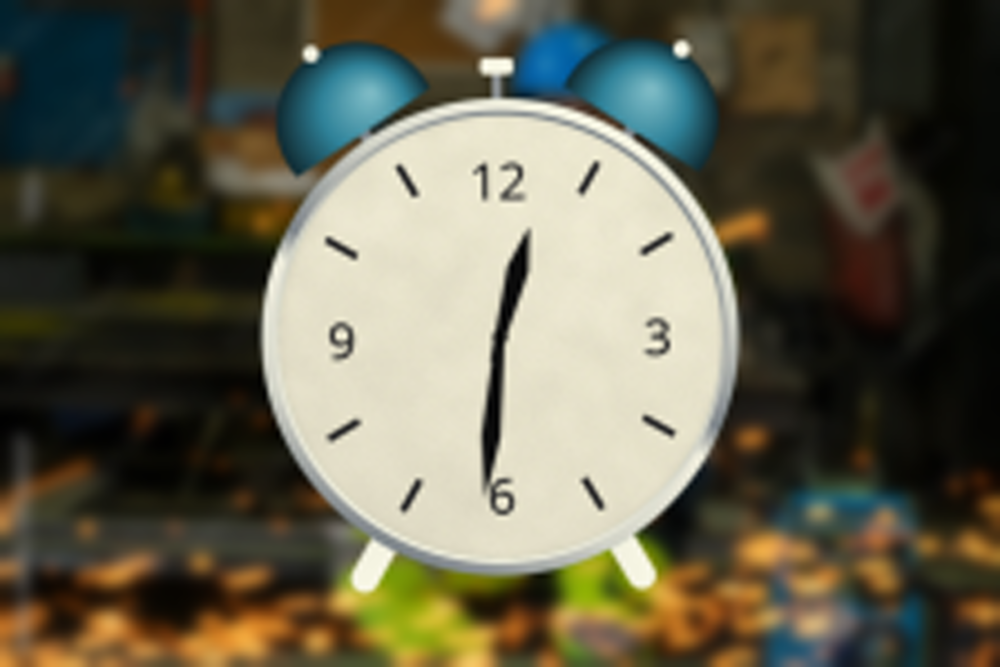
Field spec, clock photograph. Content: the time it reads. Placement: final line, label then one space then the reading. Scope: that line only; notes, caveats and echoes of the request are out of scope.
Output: 12:31
